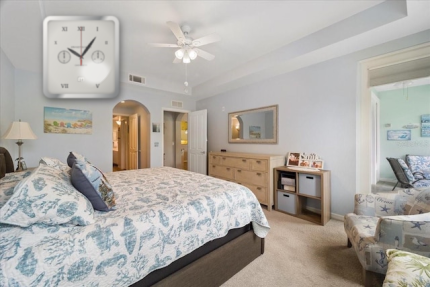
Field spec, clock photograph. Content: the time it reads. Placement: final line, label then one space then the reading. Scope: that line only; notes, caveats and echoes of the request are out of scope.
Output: 10:06
